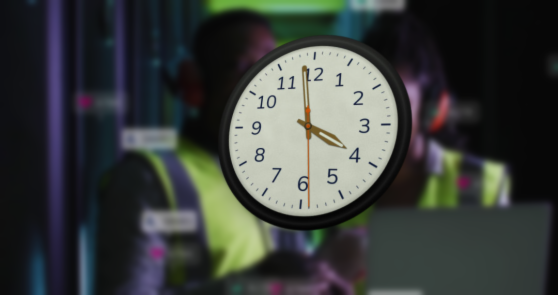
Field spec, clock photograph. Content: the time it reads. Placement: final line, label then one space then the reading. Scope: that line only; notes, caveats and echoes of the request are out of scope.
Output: 3:58:29
